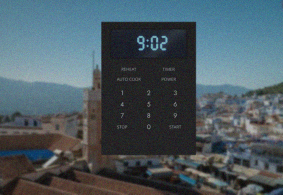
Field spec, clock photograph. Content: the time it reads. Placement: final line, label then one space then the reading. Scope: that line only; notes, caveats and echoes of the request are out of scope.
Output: 9:02
